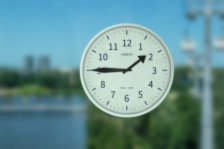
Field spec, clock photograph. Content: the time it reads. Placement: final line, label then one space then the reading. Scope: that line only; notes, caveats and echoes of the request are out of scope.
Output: 1:45
